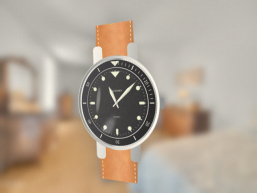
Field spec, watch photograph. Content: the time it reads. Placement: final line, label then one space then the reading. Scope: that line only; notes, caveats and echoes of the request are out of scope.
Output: 11:08
